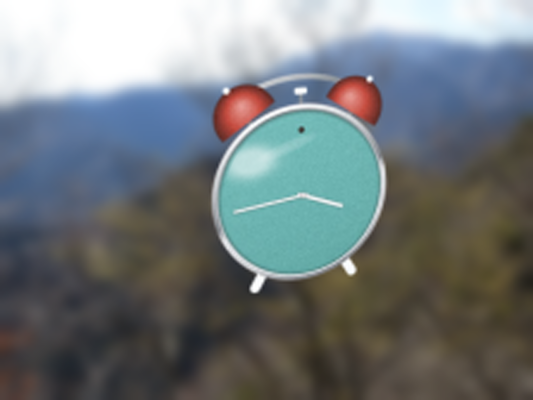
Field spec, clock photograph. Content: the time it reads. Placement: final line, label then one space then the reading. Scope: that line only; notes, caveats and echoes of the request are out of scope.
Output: 3:44
